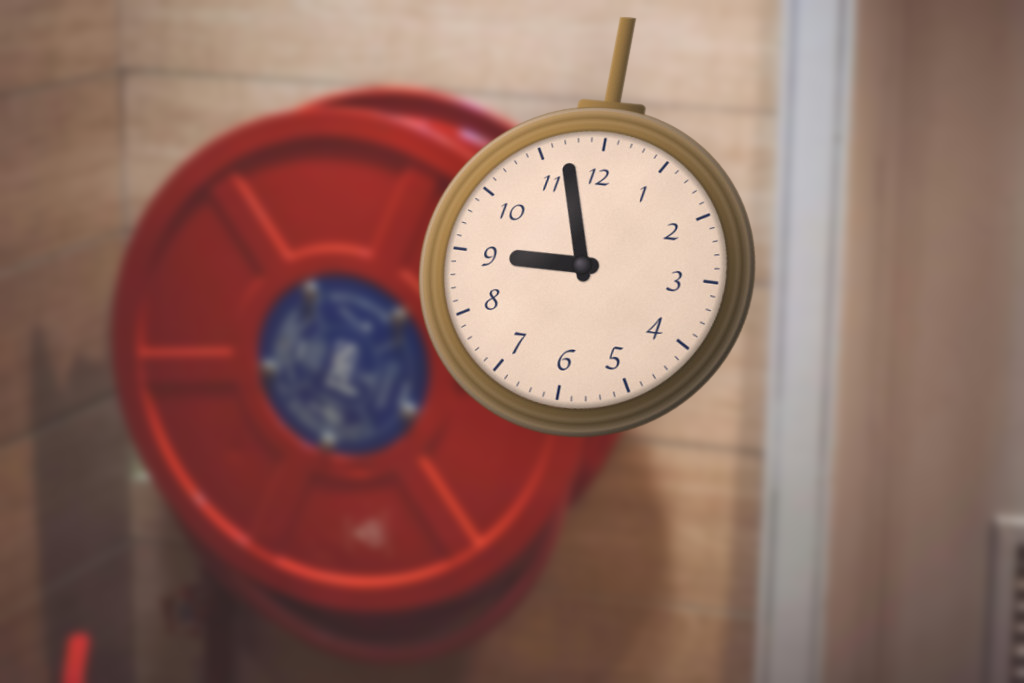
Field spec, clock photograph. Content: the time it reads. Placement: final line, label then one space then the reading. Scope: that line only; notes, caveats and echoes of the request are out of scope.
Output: 8:57
